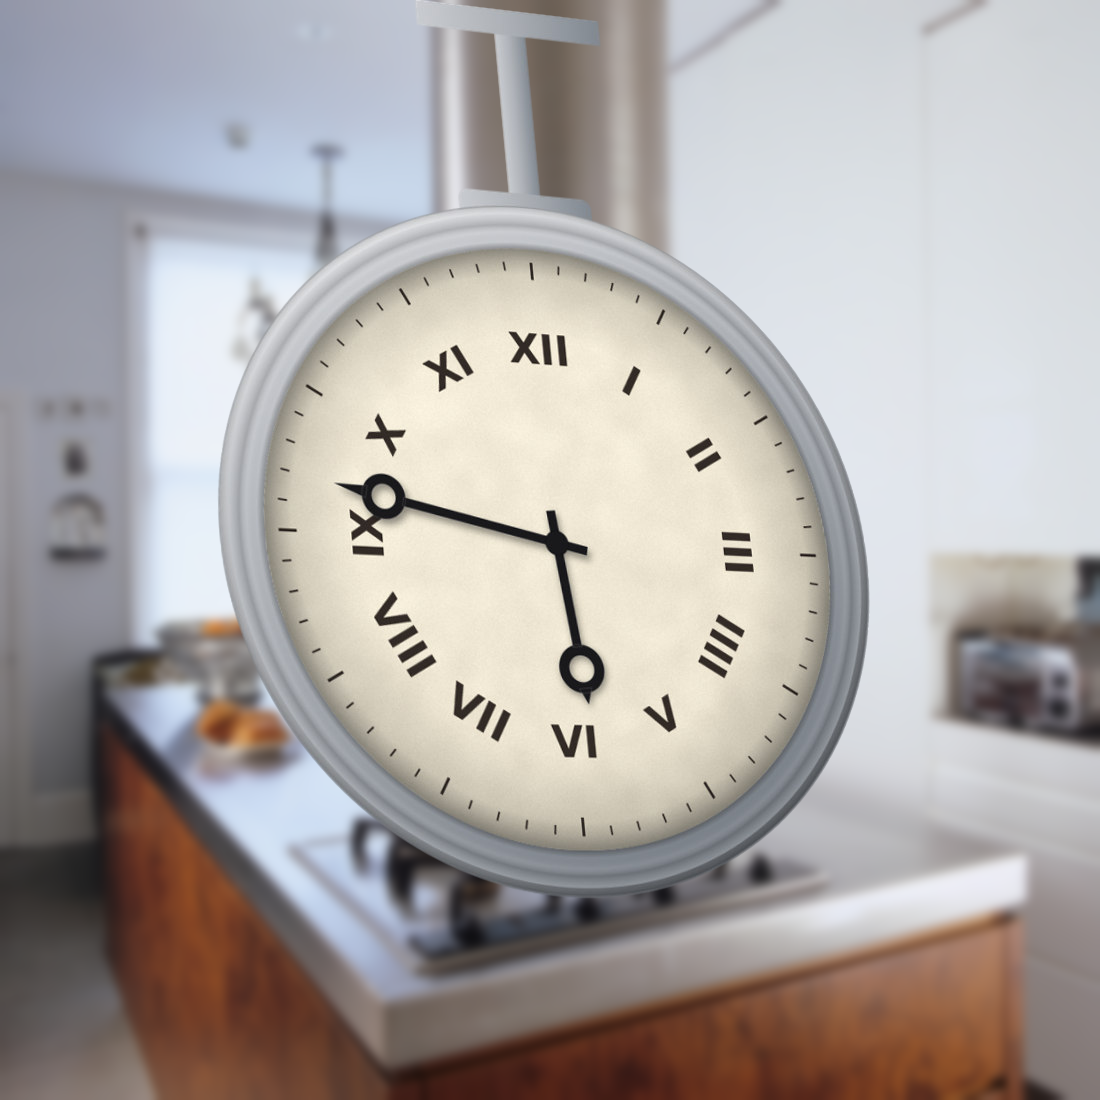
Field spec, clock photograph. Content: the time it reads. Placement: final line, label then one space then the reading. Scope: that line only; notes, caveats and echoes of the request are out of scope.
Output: 5:47
